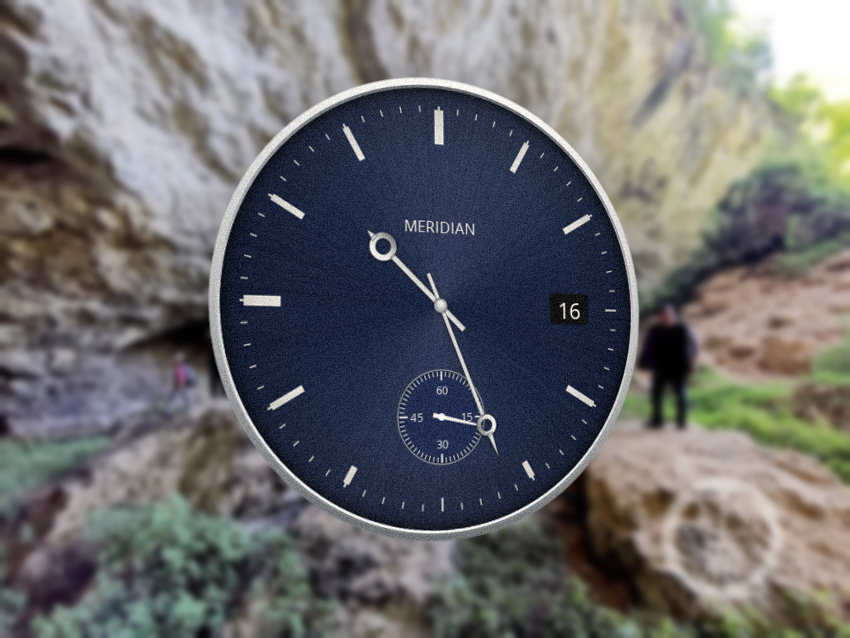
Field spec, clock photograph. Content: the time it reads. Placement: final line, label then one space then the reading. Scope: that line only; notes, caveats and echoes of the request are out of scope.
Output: 10:26:17
